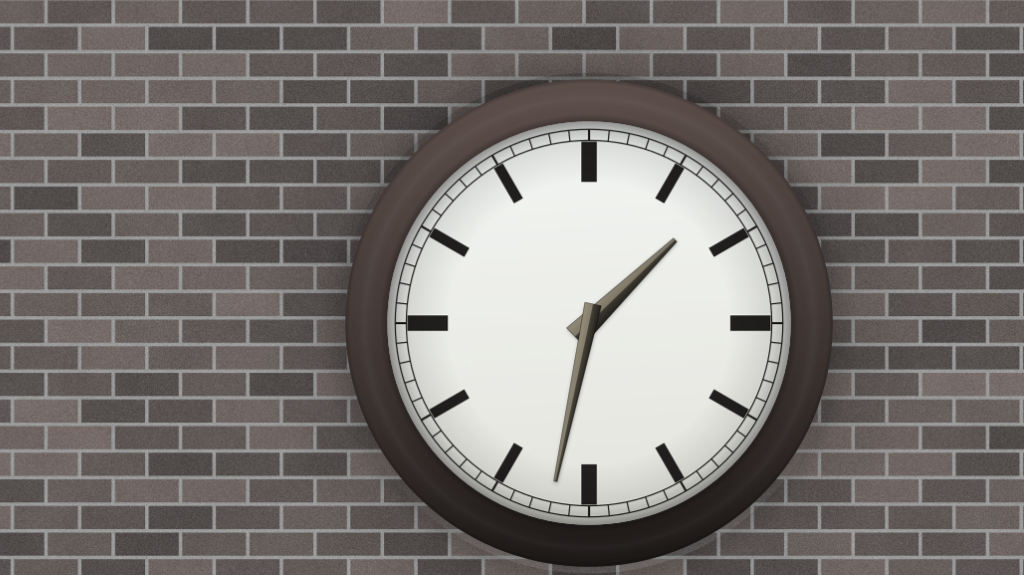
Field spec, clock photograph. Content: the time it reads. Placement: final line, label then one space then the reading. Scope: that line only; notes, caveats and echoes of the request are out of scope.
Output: 1:32
